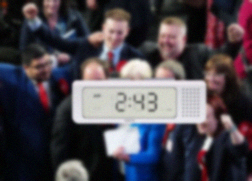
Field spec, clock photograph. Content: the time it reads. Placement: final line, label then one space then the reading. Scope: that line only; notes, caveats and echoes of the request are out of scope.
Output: 2:43
